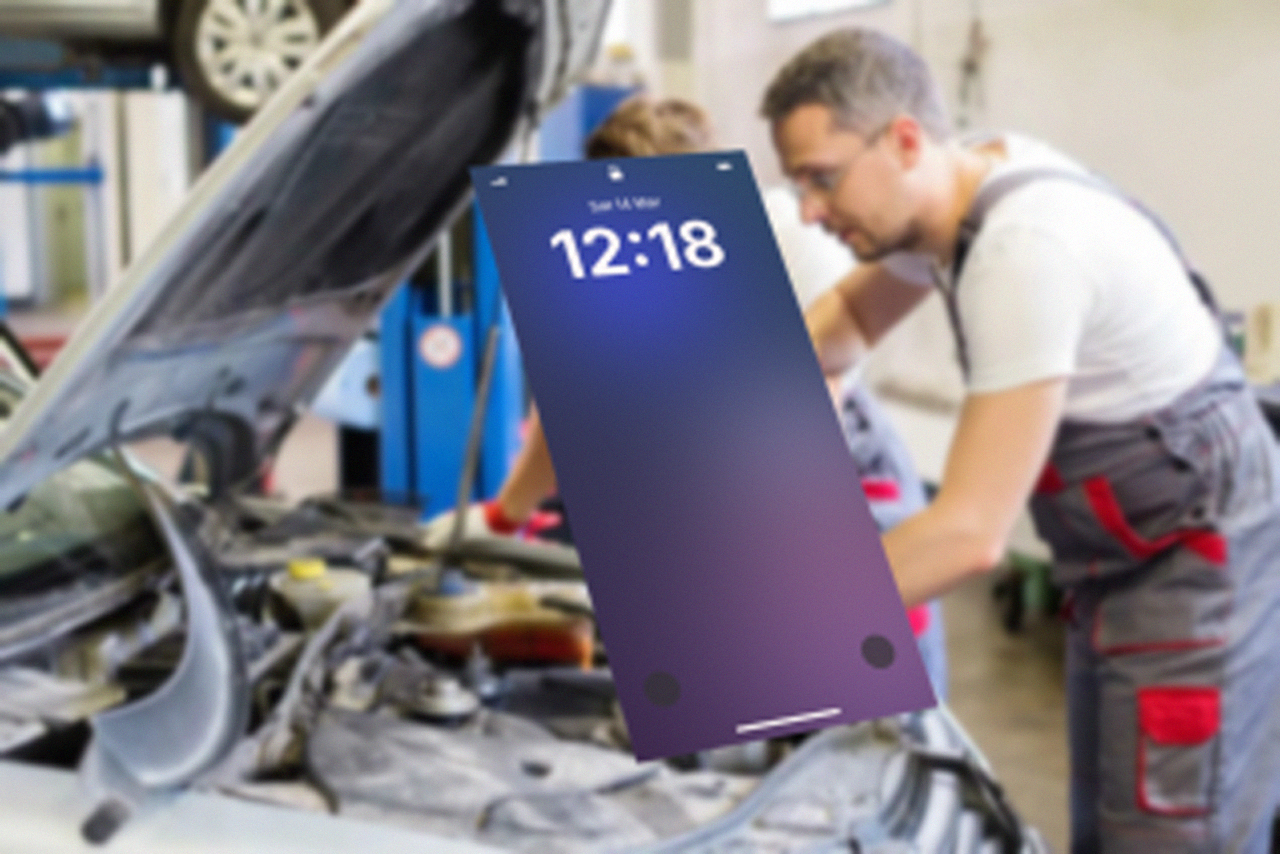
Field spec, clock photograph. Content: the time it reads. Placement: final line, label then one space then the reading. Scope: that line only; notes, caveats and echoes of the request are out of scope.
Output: 12:18
